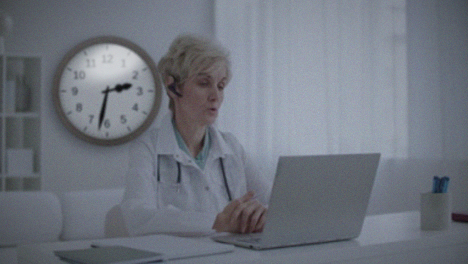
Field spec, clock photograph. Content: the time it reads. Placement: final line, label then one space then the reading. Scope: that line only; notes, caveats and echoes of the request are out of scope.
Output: 2:32
